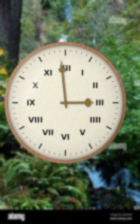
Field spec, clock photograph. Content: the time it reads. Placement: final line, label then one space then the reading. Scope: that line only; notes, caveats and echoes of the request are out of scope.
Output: 2:59
